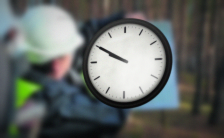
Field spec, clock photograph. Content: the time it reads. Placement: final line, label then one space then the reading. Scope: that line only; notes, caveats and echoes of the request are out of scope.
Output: 9:50
